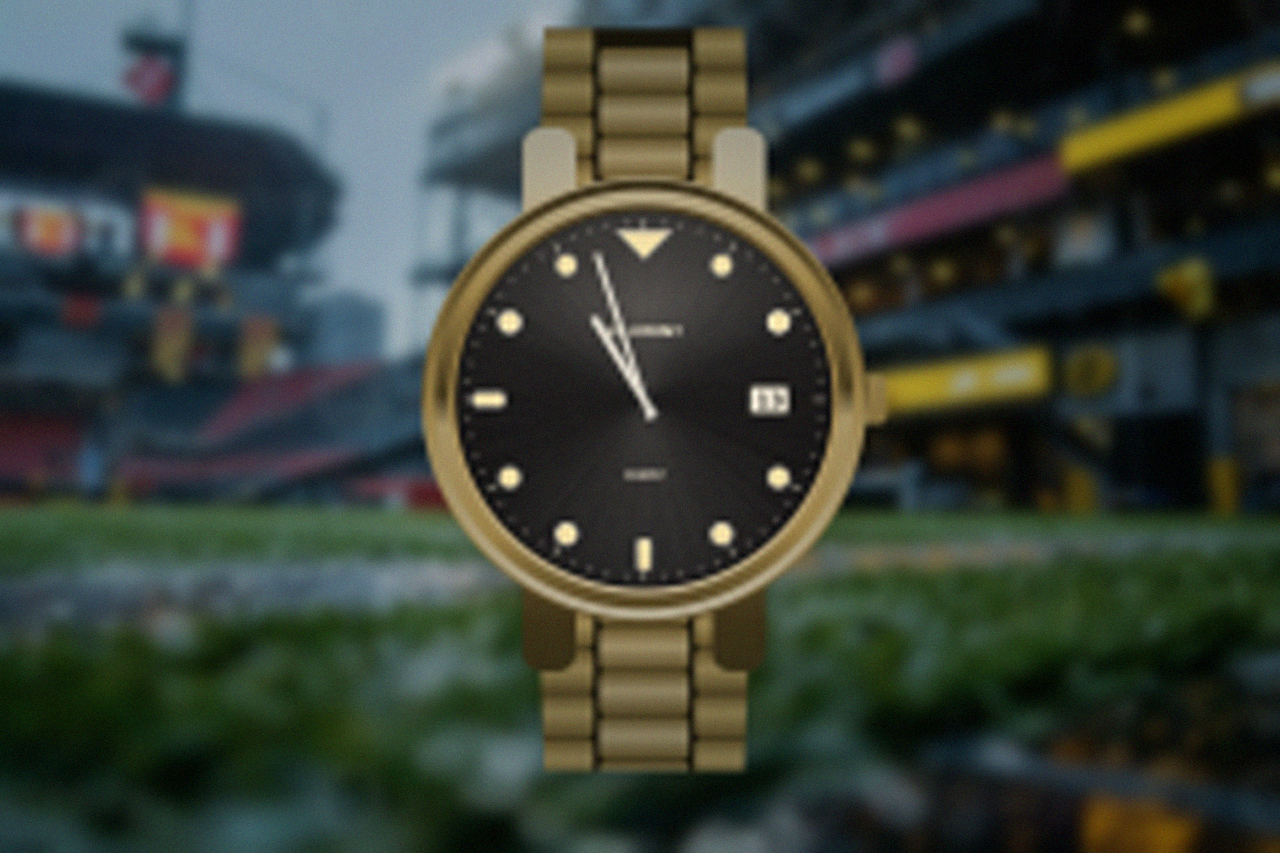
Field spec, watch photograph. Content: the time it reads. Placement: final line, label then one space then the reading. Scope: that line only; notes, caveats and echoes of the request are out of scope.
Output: 10:57
